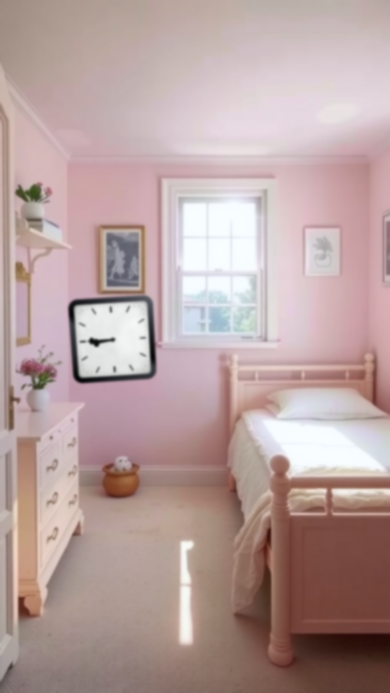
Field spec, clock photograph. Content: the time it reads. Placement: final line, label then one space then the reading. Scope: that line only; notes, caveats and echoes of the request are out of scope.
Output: 8:45
